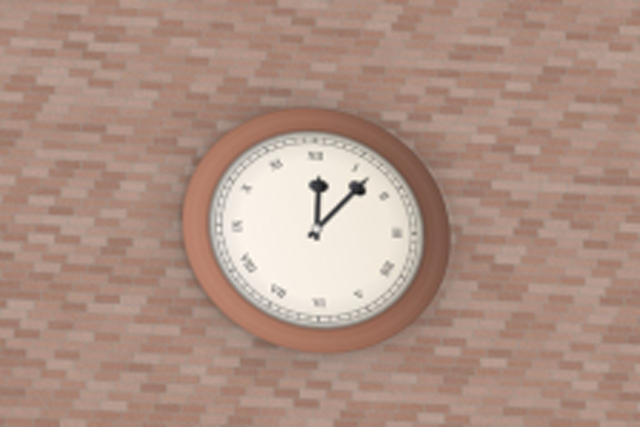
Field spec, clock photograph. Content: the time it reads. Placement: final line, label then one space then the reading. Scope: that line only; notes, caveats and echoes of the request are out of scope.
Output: 12:07
